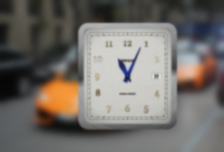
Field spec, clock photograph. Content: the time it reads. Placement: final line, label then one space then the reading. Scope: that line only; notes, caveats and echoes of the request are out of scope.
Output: 11:04
